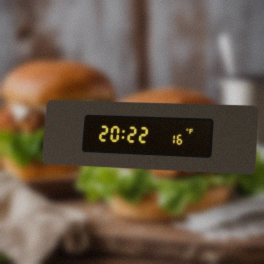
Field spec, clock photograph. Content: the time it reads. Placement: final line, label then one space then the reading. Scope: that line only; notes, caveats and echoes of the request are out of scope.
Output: 20:22
